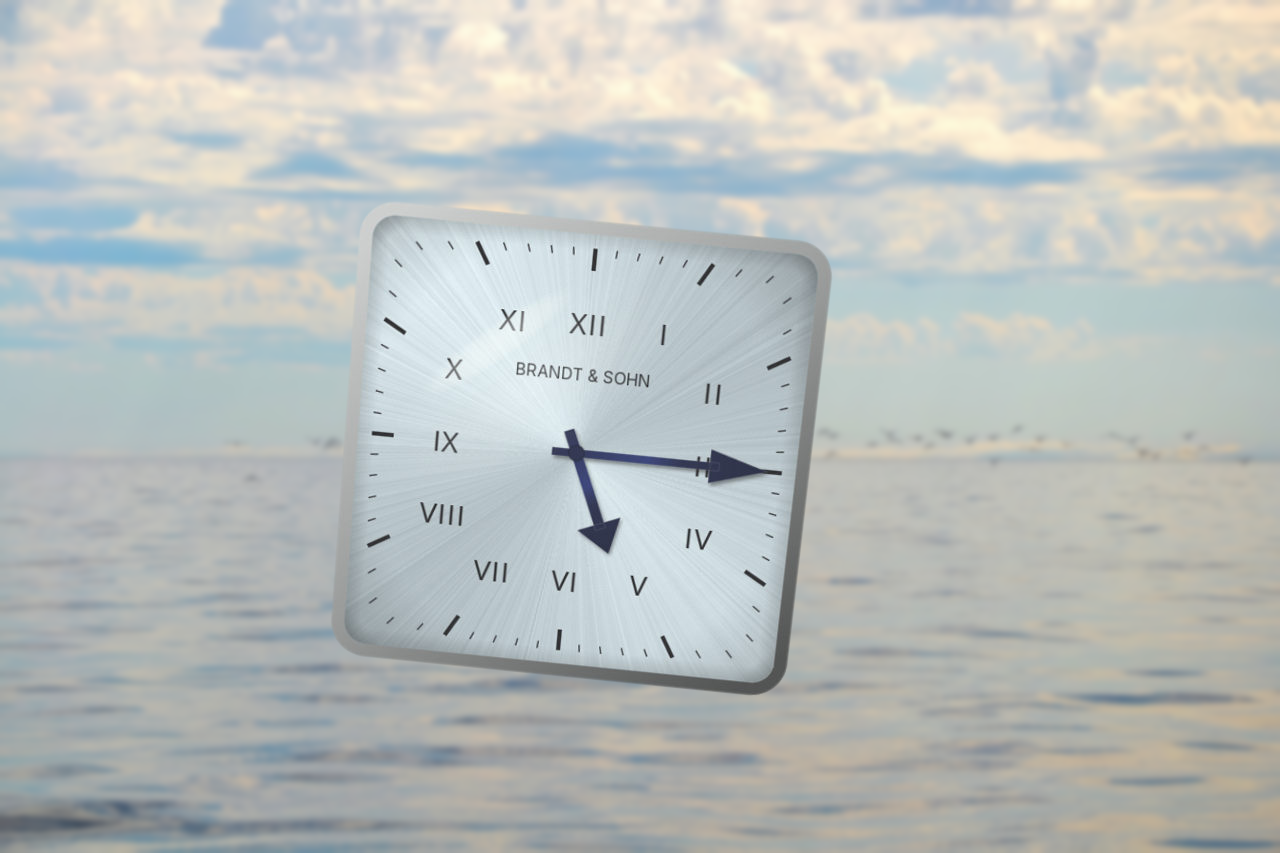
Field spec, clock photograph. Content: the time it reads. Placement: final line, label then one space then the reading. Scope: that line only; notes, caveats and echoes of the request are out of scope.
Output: 5:15
